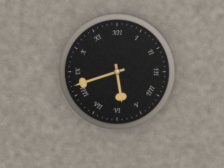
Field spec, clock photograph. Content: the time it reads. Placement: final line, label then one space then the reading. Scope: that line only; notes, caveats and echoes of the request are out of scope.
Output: 5:42
